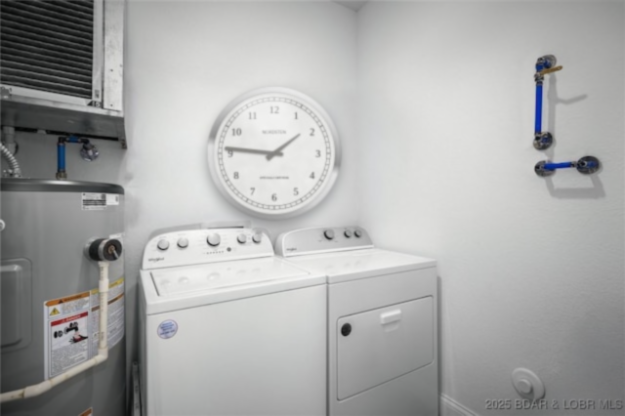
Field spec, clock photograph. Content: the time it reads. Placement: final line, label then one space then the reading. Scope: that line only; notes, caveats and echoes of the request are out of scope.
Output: 1:46
